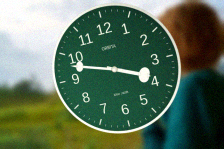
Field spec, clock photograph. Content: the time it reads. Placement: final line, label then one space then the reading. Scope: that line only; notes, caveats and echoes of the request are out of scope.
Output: 3:48
